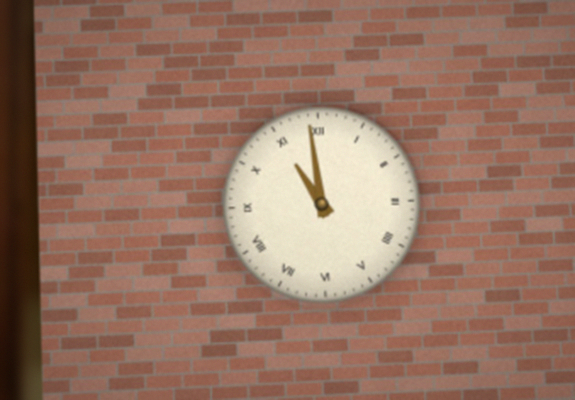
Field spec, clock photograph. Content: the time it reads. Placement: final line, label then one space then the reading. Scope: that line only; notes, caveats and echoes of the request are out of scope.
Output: 10:59
